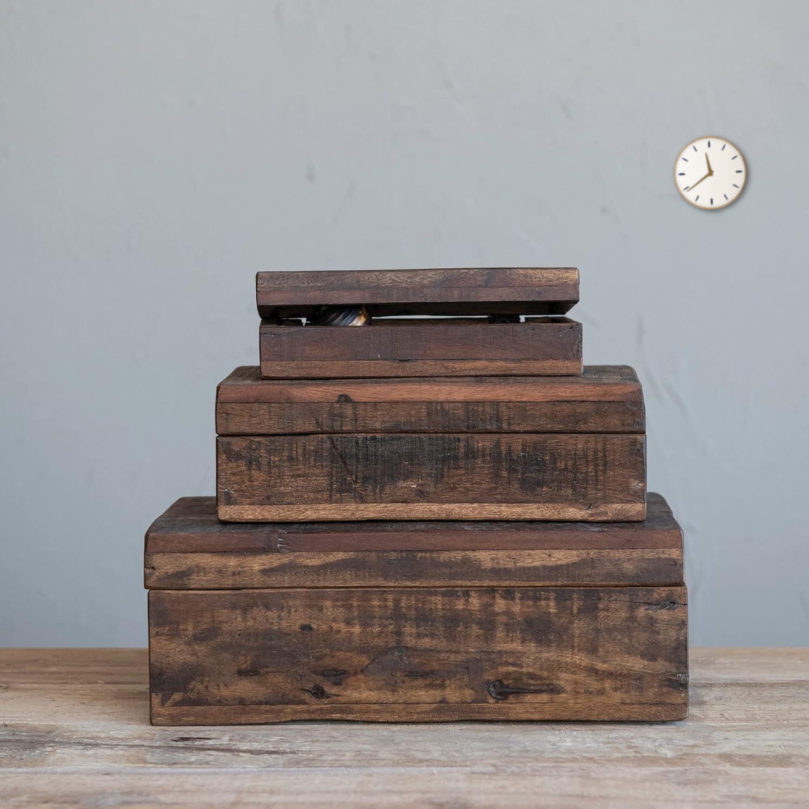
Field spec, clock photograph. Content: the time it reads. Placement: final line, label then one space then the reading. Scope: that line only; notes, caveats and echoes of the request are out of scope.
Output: 11:39
